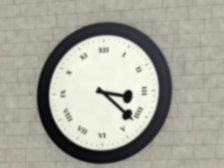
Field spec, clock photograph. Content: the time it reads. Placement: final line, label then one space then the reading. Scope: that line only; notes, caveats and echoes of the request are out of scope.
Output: 3:22
